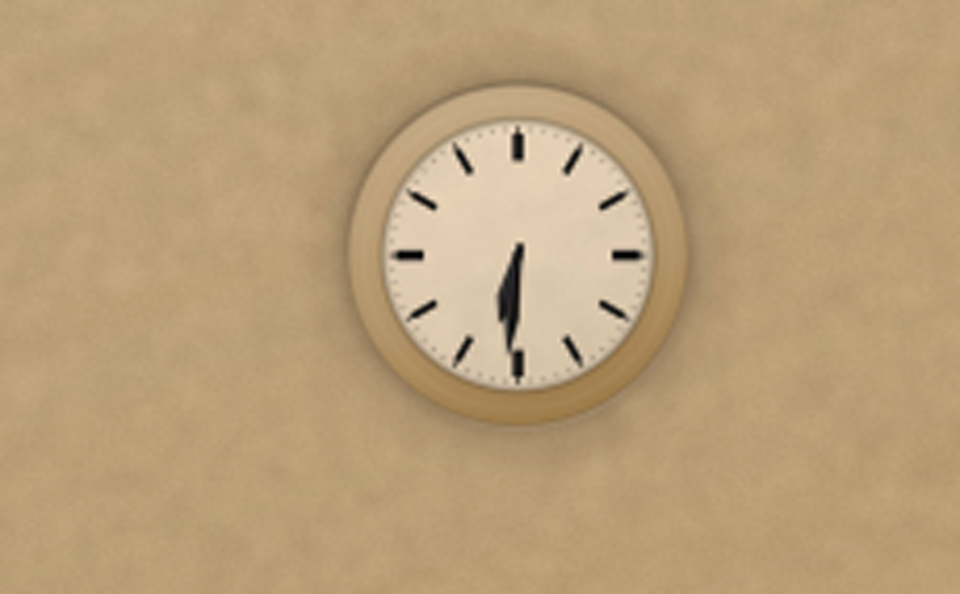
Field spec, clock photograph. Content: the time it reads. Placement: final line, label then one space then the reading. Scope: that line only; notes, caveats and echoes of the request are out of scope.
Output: 6:31
